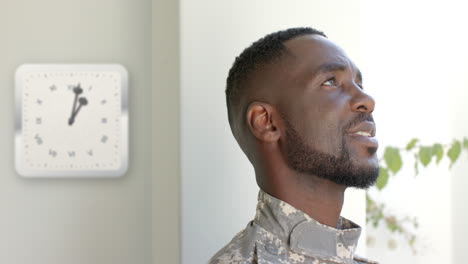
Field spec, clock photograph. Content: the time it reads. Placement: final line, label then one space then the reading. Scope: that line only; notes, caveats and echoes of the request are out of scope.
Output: 1:02
